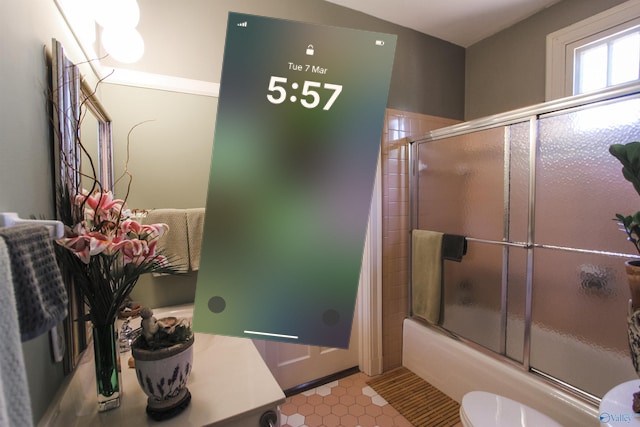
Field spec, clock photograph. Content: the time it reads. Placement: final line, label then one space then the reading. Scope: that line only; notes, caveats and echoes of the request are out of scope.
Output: 5:57
